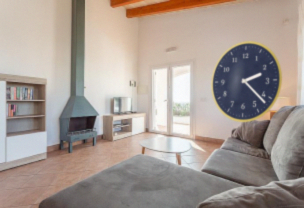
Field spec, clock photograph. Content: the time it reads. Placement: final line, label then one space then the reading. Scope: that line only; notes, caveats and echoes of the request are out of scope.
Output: 2:22
